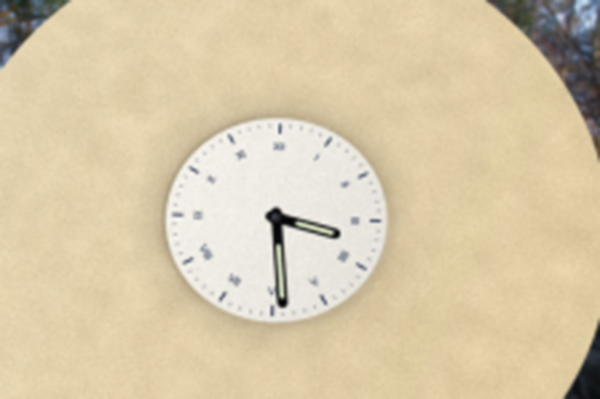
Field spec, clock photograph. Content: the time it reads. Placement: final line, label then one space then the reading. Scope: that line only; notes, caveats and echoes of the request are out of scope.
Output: 3:29
